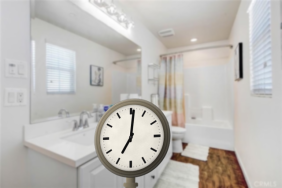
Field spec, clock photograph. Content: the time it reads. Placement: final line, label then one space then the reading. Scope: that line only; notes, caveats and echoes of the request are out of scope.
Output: 7:01
